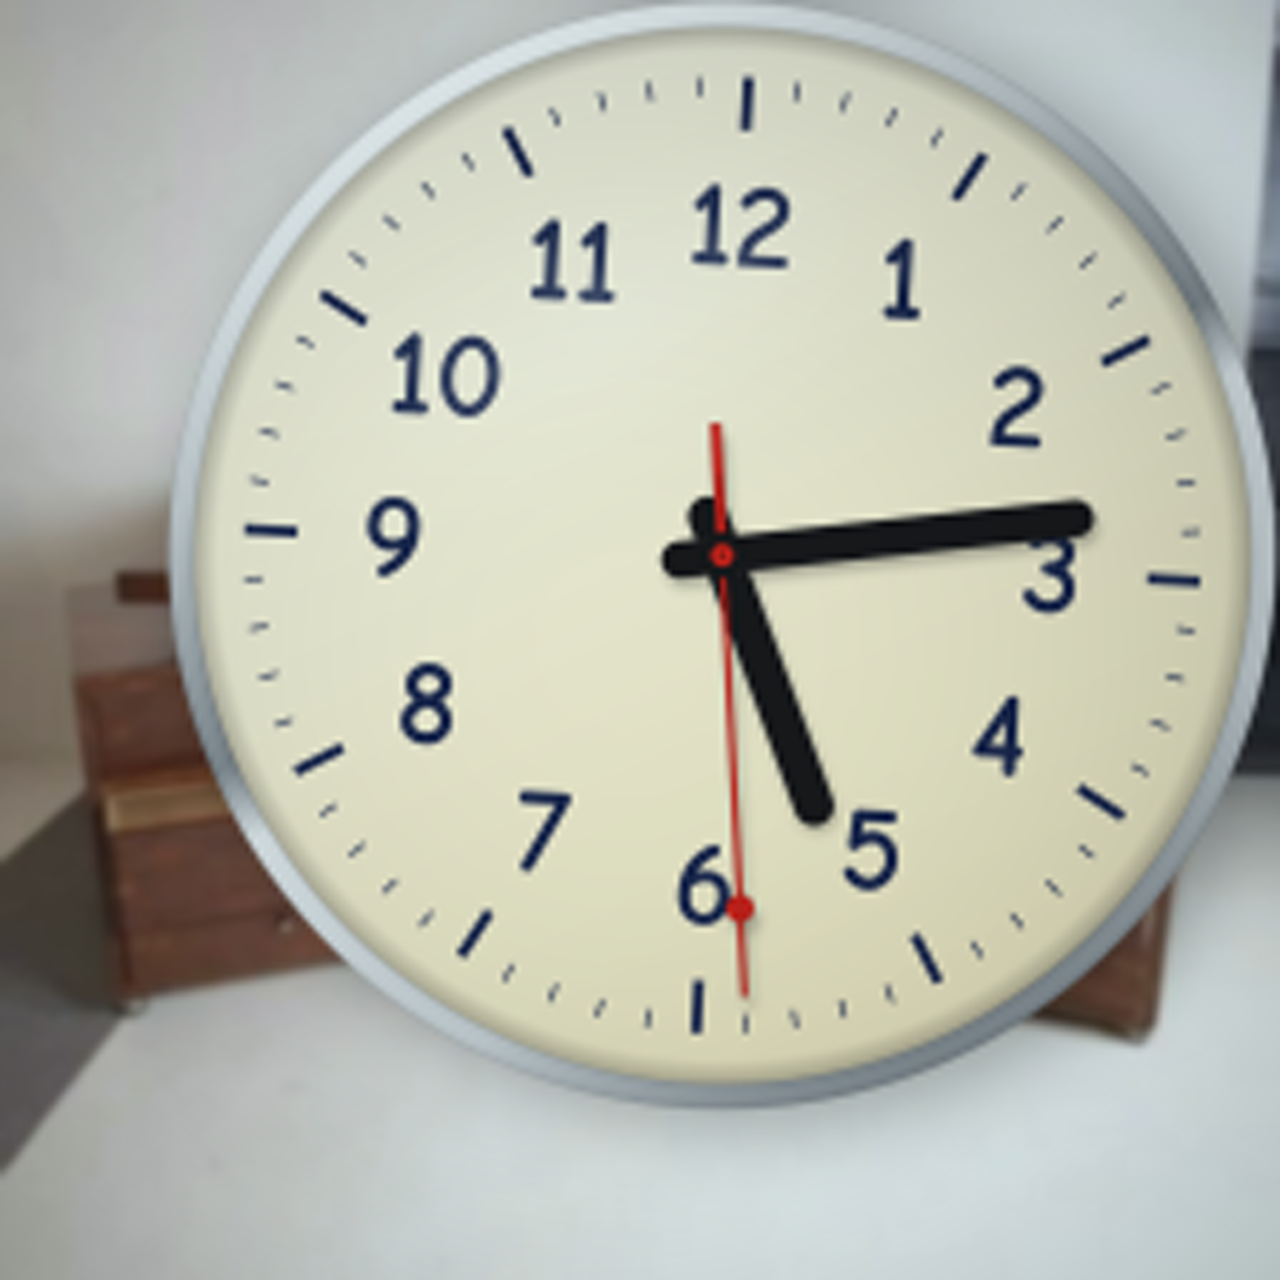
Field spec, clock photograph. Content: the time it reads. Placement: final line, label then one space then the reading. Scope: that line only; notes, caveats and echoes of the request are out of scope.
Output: 5:13:29
